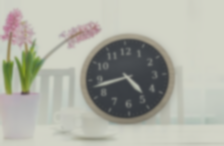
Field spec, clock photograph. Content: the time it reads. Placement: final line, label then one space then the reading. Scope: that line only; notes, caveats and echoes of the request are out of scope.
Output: 4:43
